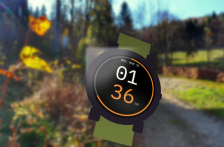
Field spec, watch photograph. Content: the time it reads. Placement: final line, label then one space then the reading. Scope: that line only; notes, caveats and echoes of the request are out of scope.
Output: 1:36
